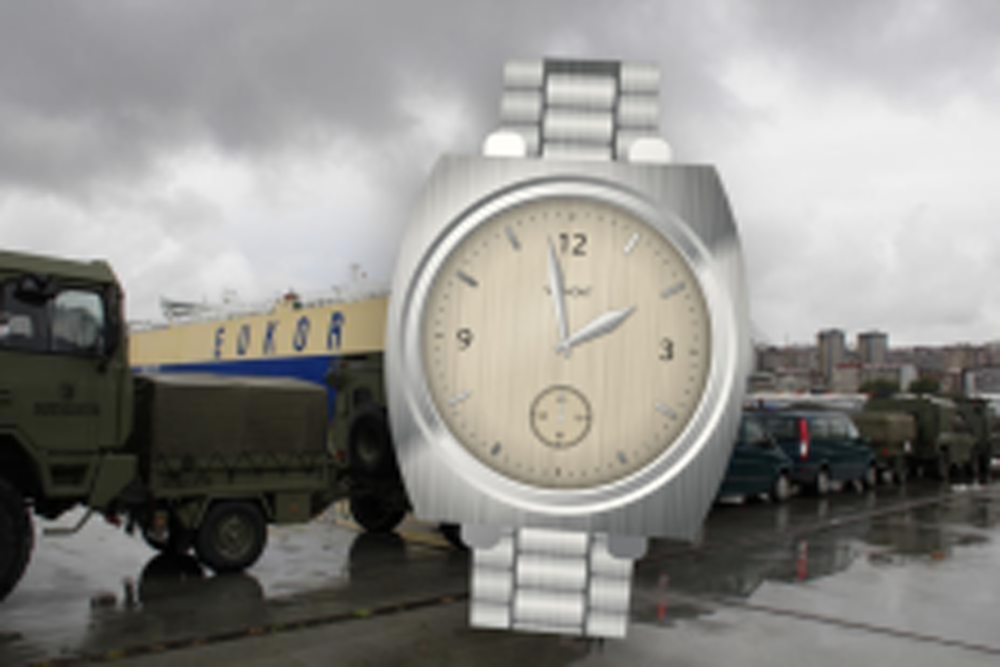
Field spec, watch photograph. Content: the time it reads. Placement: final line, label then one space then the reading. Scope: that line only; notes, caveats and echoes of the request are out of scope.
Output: 1:58
